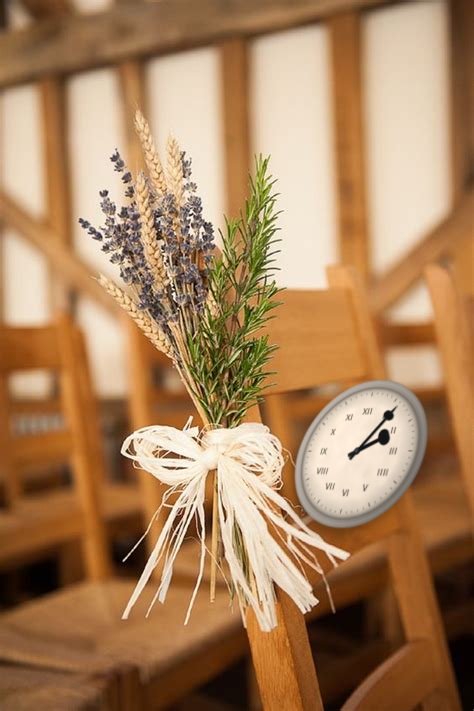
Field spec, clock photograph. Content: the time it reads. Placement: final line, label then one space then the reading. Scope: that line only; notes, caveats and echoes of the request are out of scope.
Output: 2:06
